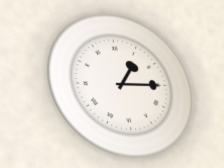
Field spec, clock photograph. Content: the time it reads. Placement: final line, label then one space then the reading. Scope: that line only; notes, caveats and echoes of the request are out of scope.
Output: 1:15
